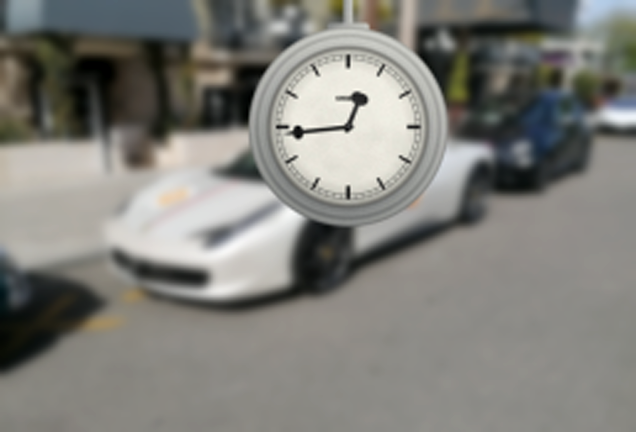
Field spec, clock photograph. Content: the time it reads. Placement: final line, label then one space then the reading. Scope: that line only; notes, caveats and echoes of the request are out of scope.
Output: 12:44
